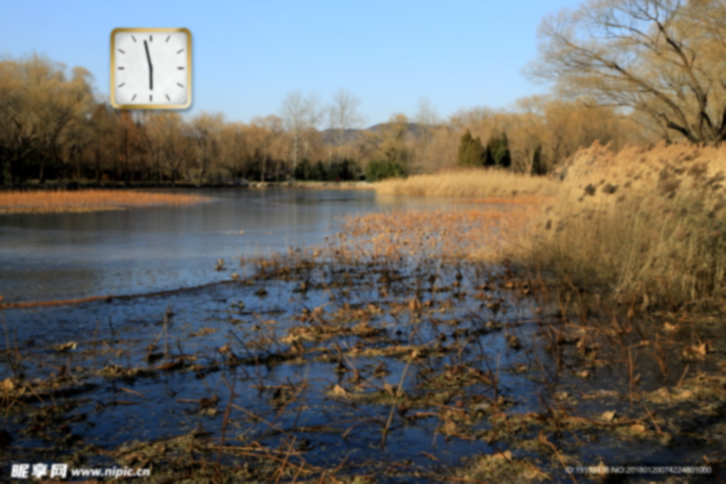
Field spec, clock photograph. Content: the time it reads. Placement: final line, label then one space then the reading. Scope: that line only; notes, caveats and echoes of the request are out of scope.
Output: 5:58
